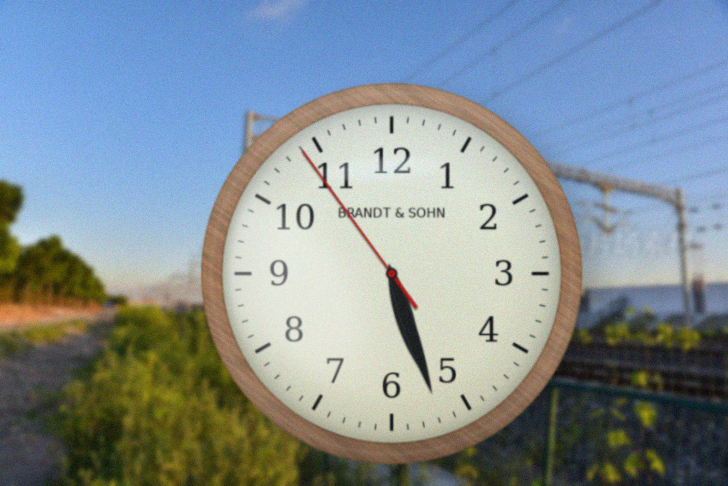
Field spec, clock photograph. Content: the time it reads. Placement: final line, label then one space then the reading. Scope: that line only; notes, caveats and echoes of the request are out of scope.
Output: 5:26:54
